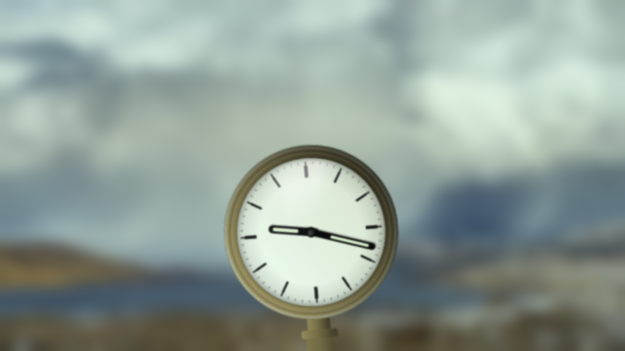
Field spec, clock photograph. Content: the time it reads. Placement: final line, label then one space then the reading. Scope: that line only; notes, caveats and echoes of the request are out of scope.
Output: 9:18
